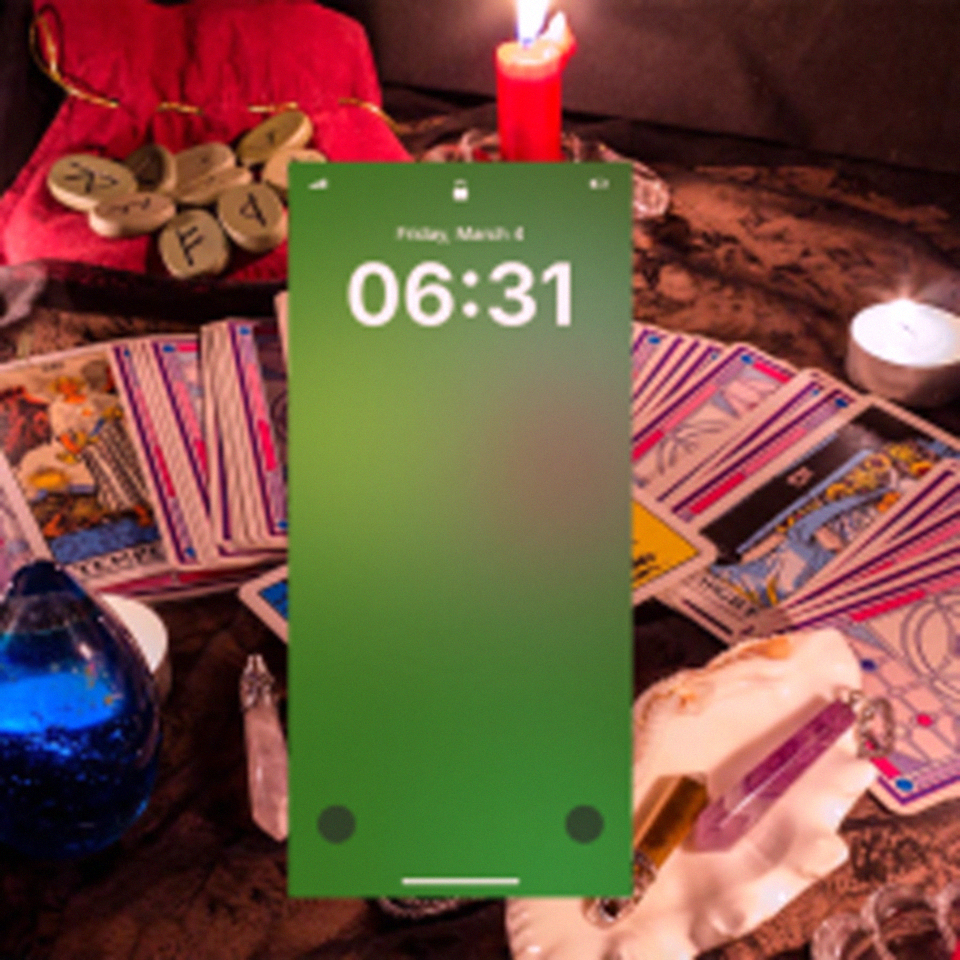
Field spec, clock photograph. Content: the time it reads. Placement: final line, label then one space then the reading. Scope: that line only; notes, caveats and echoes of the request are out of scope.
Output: 6:31
